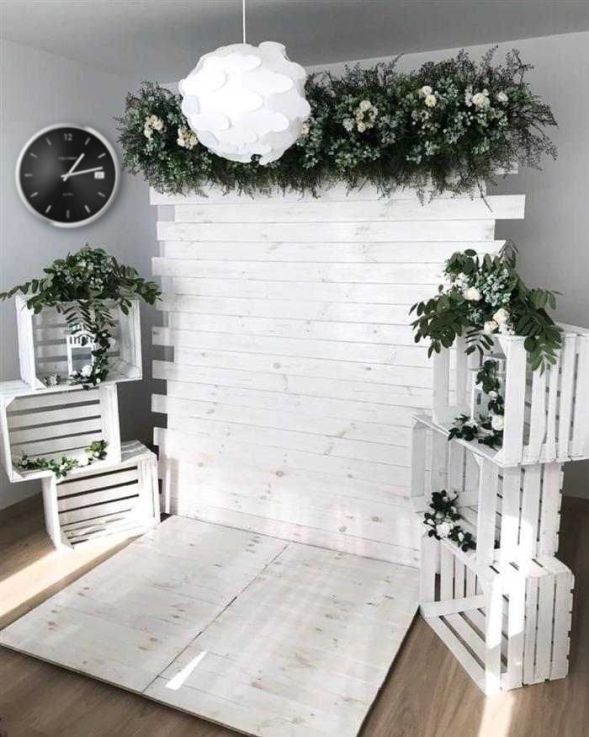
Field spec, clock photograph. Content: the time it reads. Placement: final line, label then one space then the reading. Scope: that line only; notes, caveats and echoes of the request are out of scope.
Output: 1:13
